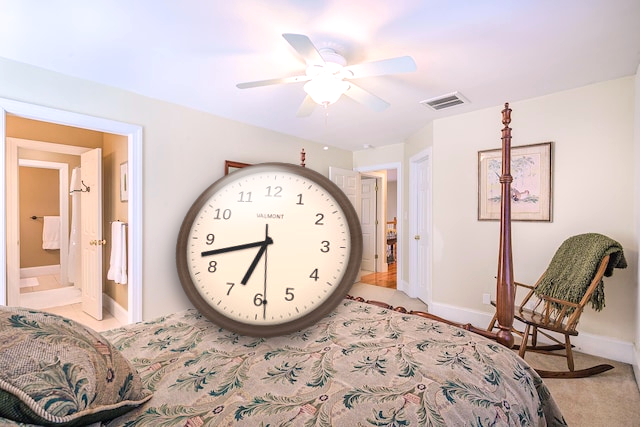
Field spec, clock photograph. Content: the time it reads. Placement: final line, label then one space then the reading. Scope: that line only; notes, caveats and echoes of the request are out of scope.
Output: 6:42:29
